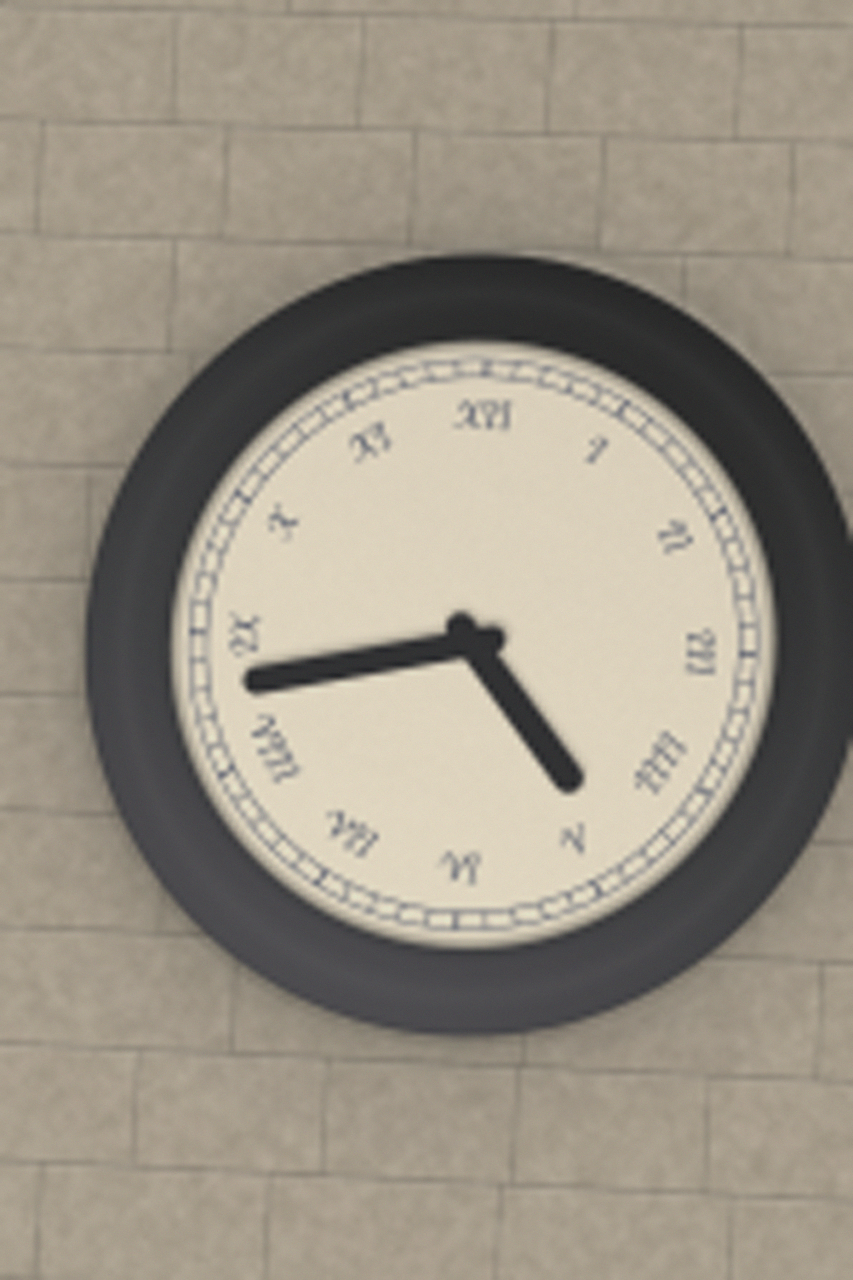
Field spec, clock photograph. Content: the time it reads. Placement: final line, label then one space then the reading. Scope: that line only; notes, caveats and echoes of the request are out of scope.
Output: 4:43
